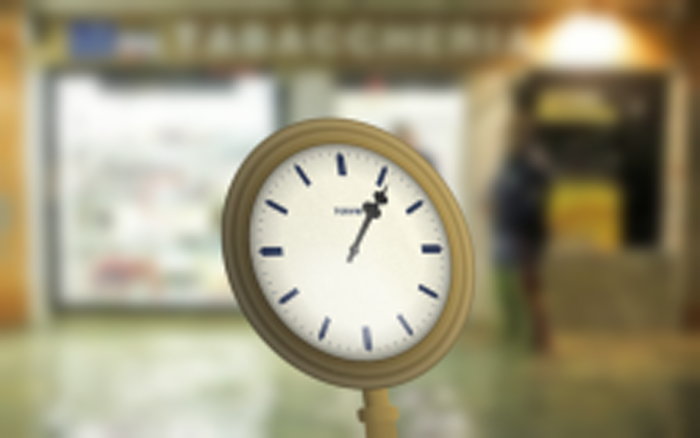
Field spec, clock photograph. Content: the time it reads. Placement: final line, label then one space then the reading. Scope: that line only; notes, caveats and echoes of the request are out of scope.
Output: 1:06
